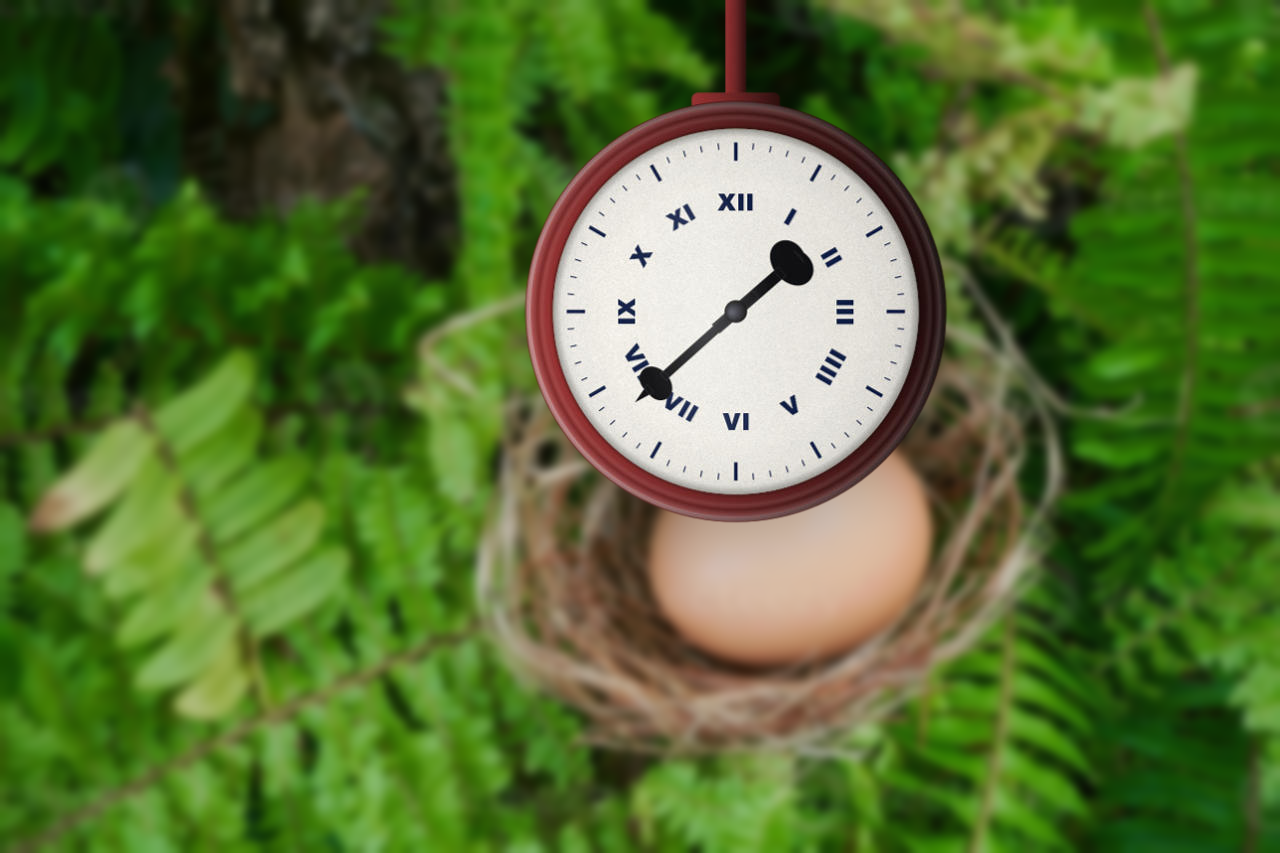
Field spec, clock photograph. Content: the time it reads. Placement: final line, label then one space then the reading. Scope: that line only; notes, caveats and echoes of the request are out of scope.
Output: 1:38
